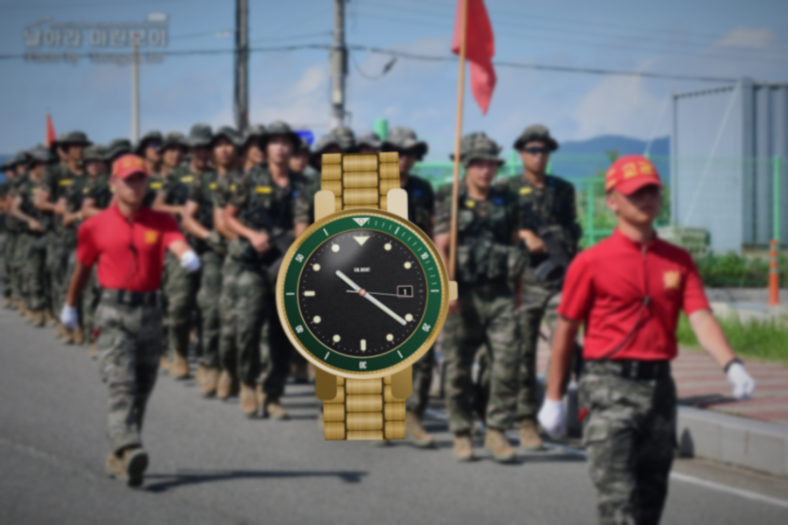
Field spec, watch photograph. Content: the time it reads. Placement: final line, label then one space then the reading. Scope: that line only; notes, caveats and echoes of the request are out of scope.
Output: 10:21:16
